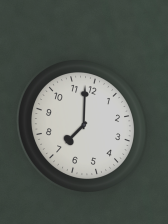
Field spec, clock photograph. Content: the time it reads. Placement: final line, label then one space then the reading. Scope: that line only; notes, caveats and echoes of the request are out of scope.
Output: 6:58
